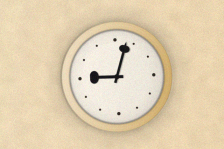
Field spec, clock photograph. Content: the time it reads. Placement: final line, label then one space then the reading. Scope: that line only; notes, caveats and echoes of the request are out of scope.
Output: 9:03
